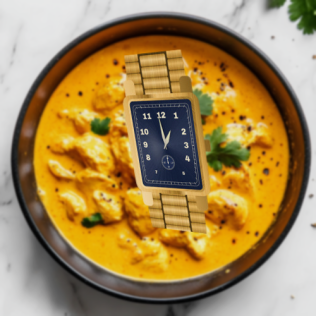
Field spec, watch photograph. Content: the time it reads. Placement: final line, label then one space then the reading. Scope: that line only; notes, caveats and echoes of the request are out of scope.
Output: 12:59
